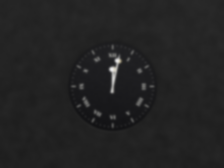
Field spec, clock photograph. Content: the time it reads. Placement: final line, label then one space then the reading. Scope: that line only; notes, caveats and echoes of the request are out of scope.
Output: 12:02
